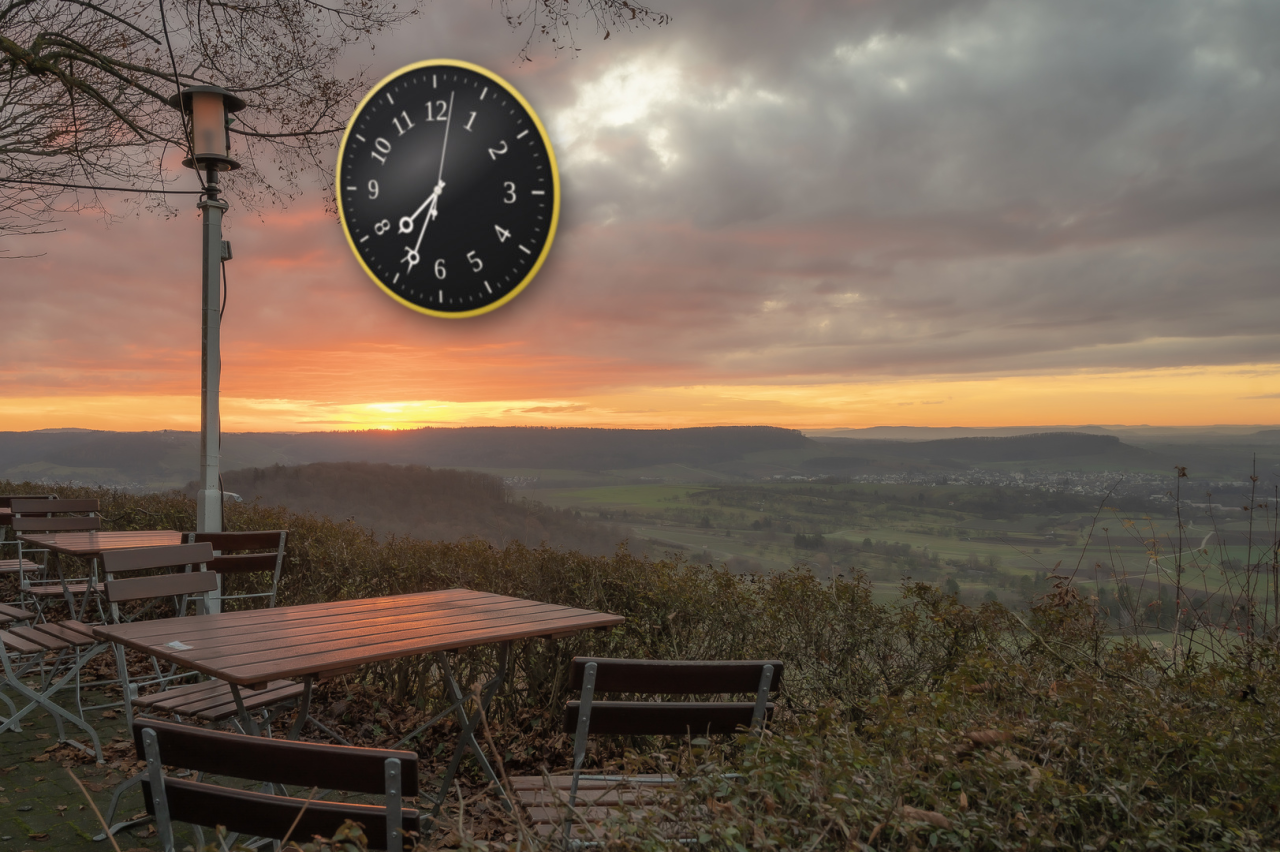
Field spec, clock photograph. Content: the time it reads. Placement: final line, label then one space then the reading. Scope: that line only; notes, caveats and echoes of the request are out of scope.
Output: 7:34:02
